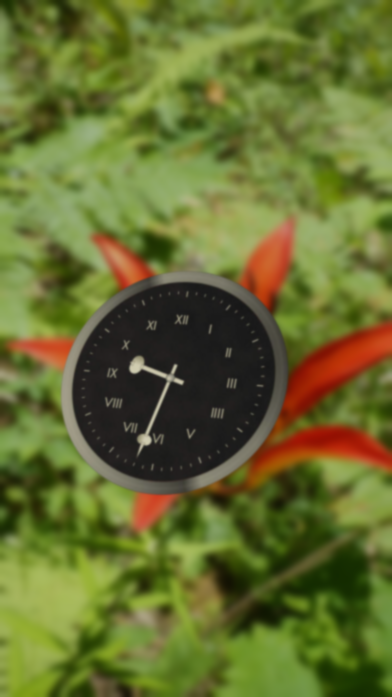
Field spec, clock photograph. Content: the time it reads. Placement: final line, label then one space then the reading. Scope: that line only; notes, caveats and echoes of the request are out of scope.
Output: 9:32
